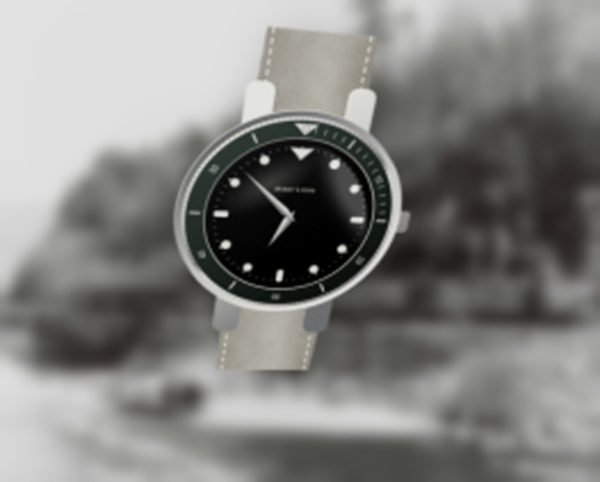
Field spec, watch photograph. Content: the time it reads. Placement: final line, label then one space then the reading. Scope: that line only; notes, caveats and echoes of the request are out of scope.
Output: 6:52
